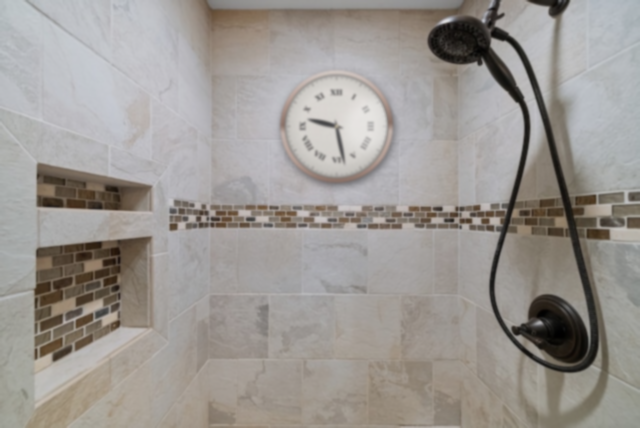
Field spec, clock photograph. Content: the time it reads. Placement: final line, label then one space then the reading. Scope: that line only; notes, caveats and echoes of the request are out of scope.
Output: 9:28
